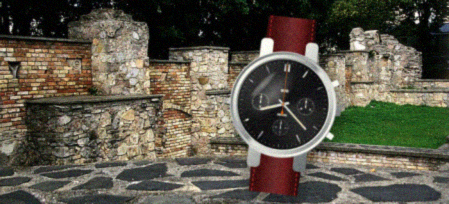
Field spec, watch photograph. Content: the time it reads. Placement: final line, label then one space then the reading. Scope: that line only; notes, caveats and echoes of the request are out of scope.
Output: 8:22
